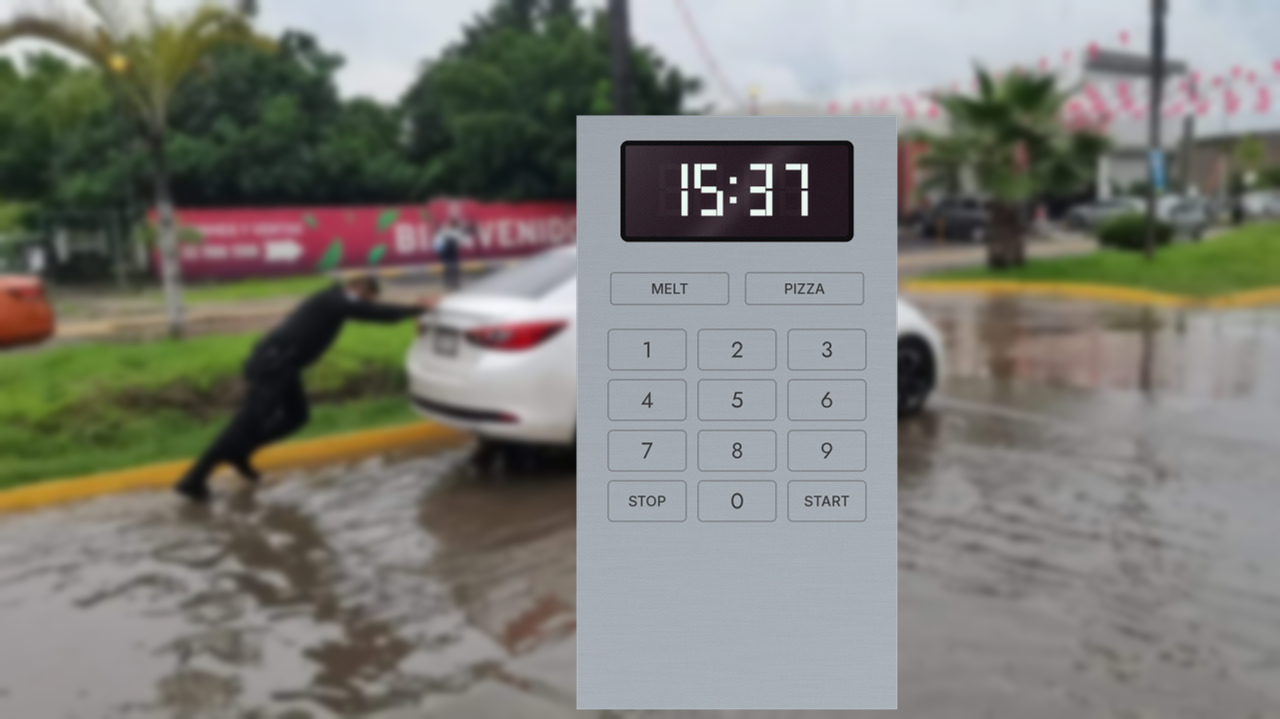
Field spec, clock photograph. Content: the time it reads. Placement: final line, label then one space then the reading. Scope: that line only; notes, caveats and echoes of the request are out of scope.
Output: 15:37
